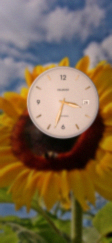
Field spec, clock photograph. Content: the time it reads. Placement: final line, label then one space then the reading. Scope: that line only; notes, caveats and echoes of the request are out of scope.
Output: 3:33
